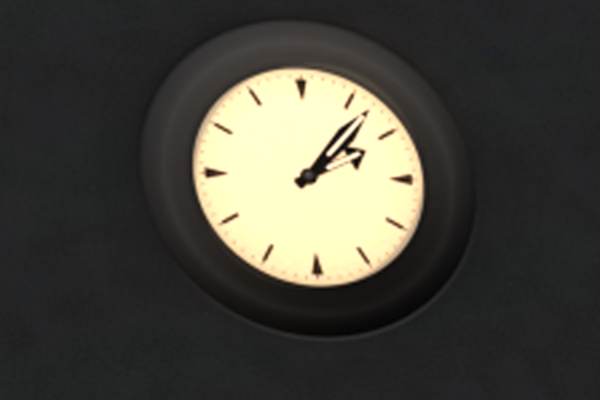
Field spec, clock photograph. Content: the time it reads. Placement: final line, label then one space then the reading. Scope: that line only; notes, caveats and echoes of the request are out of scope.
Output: 2:07
